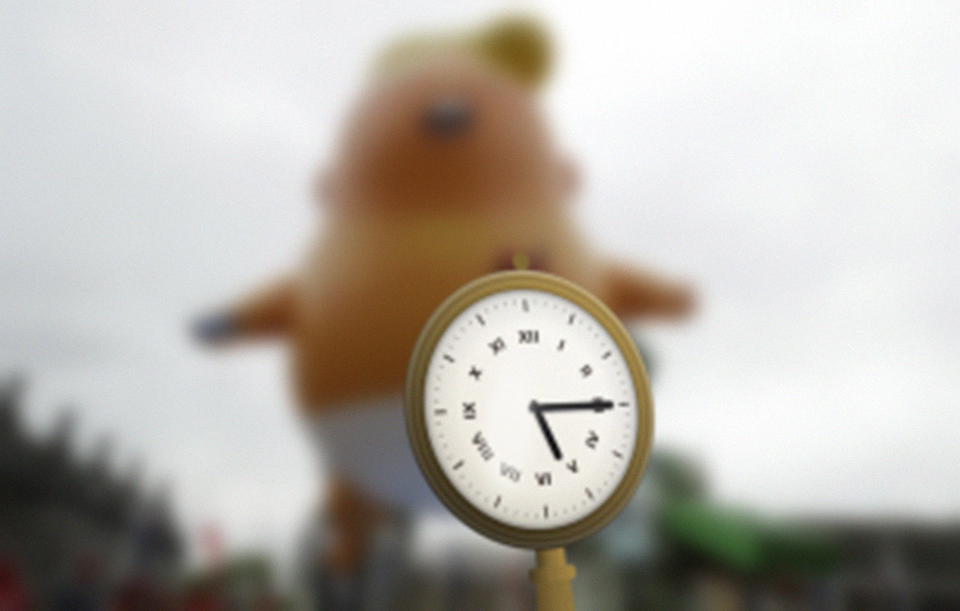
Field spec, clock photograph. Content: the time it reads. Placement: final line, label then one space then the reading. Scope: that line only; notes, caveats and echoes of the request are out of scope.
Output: 5:15
